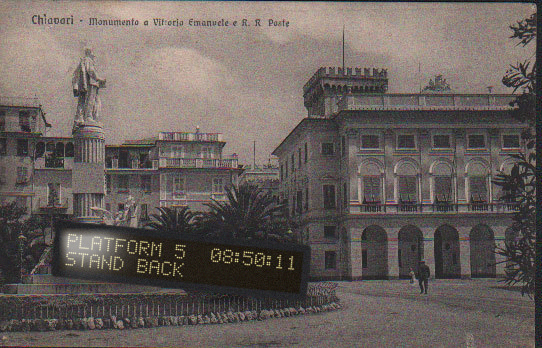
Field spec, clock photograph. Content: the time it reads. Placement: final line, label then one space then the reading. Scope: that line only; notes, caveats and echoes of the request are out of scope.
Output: 8:50:11
